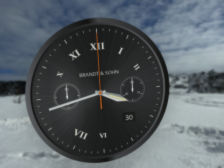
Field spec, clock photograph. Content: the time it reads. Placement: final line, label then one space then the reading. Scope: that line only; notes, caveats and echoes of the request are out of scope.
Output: 3:43
